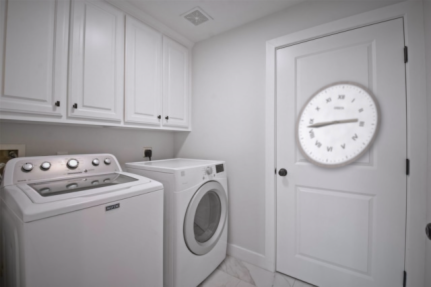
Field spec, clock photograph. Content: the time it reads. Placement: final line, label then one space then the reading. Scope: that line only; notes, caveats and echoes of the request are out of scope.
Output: 2:43
